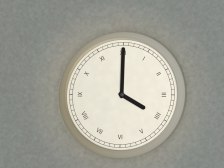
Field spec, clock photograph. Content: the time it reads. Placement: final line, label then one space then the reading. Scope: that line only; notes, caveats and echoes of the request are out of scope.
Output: 4:00
